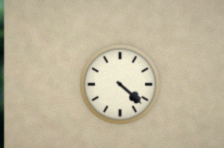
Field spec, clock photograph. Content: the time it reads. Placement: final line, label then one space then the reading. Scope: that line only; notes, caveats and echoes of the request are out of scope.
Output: 4:22
